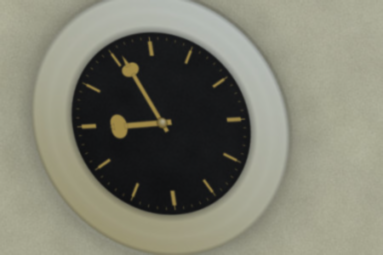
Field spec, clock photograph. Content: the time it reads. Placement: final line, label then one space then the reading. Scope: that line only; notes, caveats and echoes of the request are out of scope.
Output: 8:56
